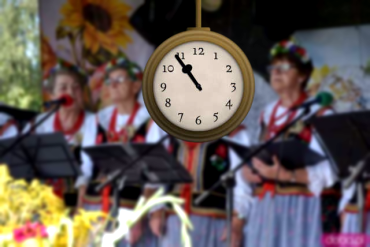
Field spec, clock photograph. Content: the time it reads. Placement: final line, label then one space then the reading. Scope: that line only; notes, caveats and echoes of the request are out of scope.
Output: 10:54
